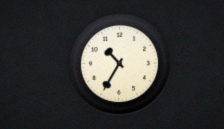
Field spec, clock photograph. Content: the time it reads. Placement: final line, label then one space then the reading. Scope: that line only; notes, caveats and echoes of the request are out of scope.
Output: 10:35
